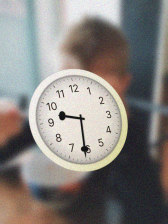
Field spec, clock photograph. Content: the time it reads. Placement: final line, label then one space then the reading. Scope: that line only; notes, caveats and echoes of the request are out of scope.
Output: 9:31
